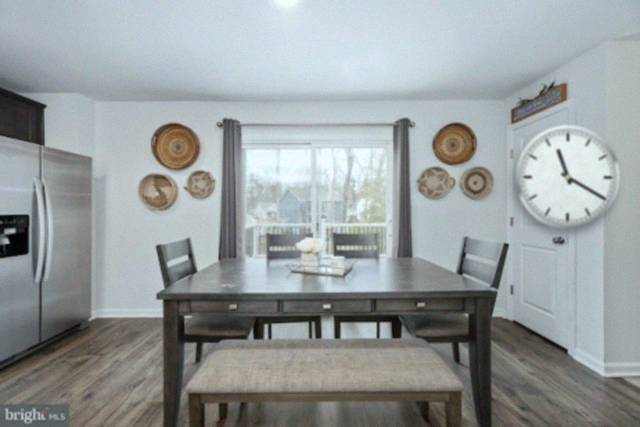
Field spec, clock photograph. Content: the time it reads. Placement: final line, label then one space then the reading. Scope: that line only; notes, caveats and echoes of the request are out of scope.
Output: 11:20
